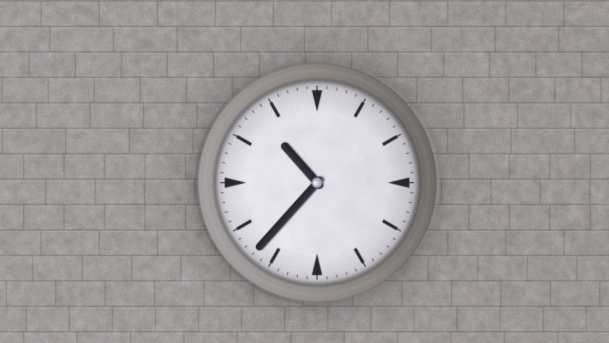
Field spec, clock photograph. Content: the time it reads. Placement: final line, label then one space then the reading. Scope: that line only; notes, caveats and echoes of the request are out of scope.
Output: 10:37
